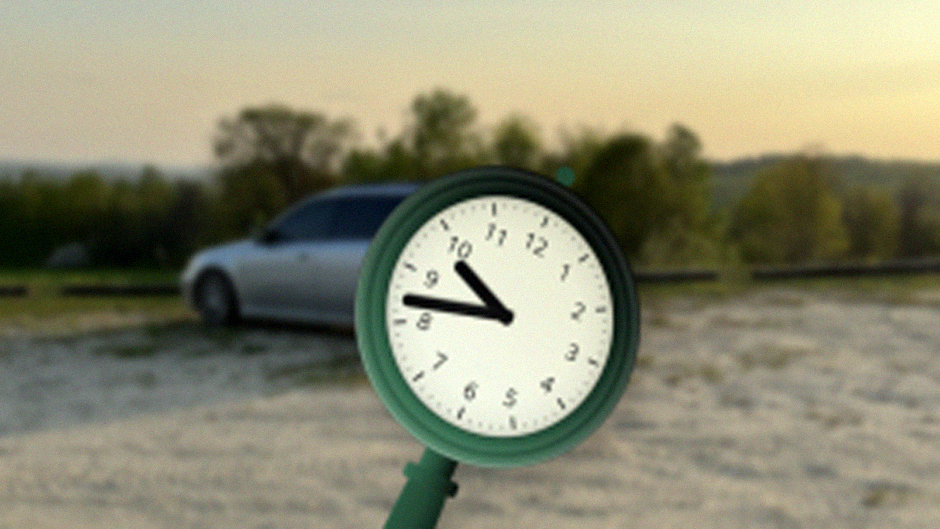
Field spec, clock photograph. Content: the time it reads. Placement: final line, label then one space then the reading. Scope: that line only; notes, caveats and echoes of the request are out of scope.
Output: 9:42
